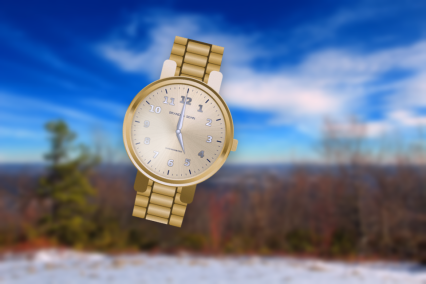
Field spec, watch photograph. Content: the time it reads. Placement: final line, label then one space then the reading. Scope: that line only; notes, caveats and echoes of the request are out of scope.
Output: 5:00
